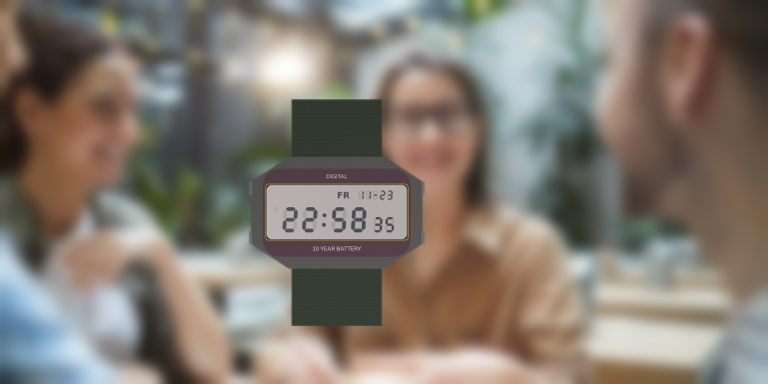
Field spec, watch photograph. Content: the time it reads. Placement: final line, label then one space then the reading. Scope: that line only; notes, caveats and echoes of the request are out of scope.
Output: 22:58:35
